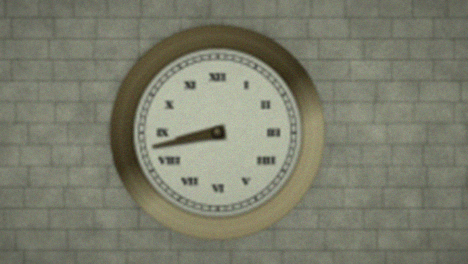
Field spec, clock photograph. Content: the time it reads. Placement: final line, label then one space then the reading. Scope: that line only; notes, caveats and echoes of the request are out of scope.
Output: 8:43
